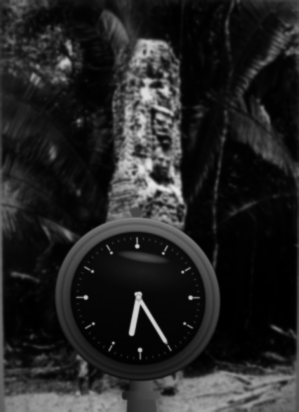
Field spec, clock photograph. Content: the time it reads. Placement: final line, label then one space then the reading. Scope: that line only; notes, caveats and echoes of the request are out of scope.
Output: 6:25
